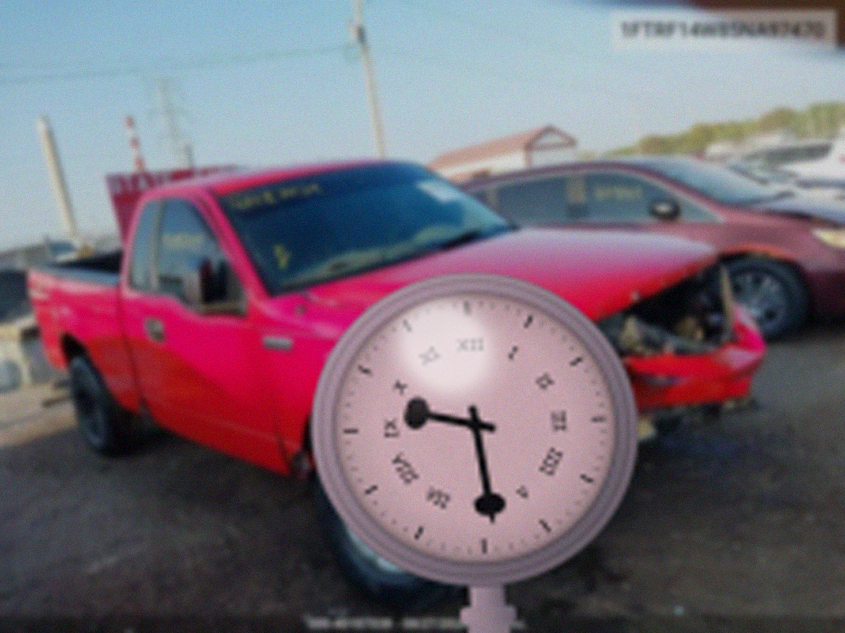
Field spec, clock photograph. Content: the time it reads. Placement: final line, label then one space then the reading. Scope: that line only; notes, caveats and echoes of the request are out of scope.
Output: 9:29
